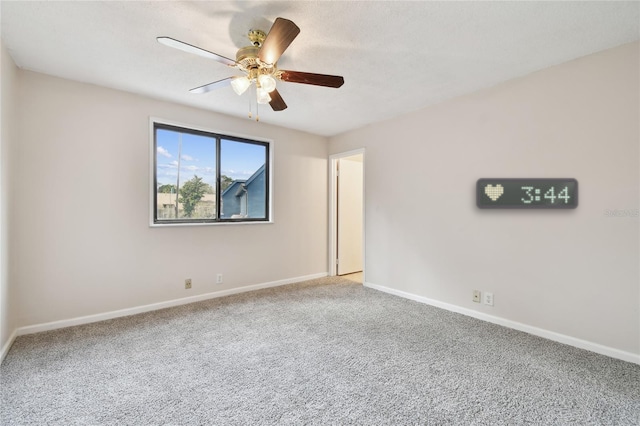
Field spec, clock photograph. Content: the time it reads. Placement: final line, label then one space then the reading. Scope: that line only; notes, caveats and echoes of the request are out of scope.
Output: 3:44
